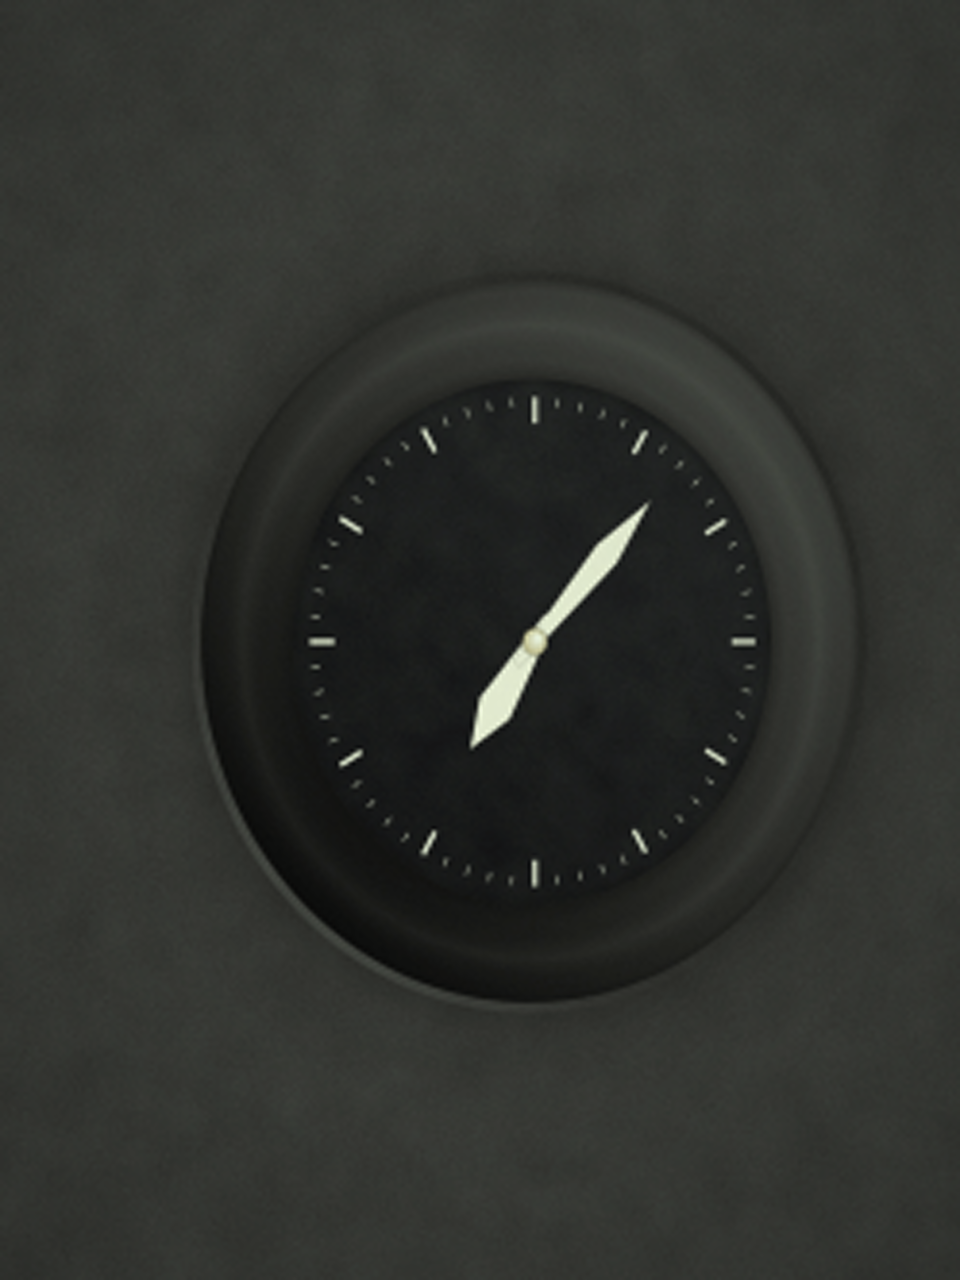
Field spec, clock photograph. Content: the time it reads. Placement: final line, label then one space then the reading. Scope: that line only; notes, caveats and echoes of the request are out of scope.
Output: 7:07
